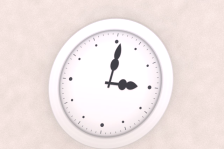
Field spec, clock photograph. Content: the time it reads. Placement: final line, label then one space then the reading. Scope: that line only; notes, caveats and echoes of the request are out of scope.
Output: 3:01
